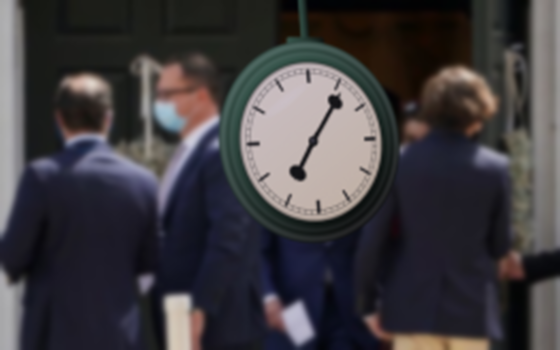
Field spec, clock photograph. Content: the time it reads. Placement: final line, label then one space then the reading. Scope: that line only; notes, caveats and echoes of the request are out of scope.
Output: 7:06
